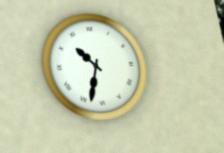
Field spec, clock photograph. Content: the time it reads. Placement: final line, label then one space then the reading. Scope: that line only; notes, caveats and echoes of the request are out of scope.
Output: 10:33
